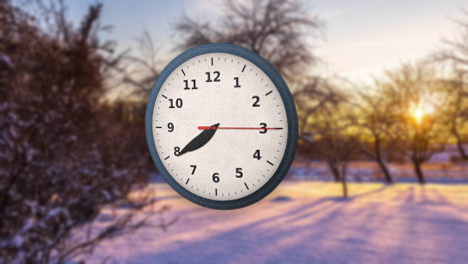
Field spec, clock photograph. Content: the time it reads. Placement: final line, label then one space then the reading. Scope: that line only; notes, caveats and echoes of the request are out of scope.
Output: 7:39:15
